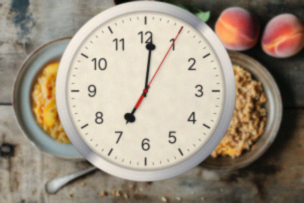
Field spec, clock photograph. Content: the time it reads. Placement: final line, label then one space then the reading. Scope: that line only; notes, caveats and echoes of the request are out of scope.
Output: 7:01:05
